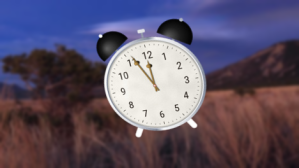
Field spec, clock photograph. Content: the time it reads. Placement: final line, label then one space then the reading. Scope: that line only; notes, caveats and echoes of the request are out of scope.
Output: 11:56
